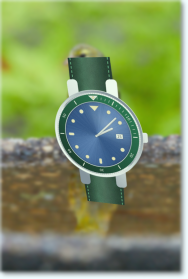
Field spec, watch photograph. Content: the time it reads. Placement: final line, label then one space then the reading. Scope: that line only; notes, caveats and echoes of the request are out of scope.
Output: 2:08
